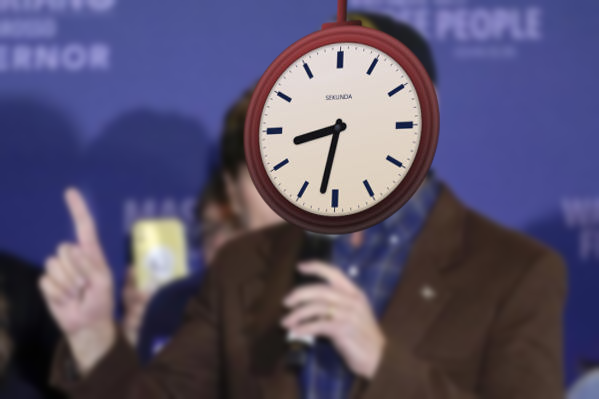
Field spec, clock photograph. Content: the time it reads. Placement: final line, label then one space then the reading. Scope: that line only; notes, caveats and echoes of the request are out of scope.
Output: 8:32
